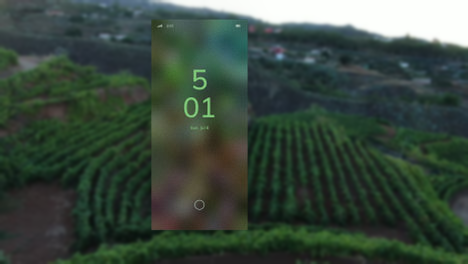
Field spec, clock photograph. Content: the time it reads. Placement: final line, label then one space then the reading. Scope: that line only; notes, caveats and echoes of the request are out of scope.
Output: 5:01
